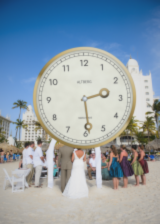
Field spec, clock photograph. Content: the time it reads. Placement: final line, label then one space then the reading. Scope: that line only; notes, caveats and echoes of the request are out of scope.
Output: 2:29
